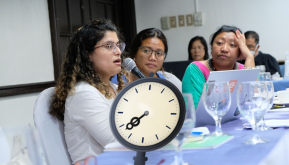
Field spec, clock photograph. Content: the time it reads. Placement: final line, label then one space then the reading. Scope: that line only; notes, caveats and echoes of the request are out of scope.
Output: 7:38
